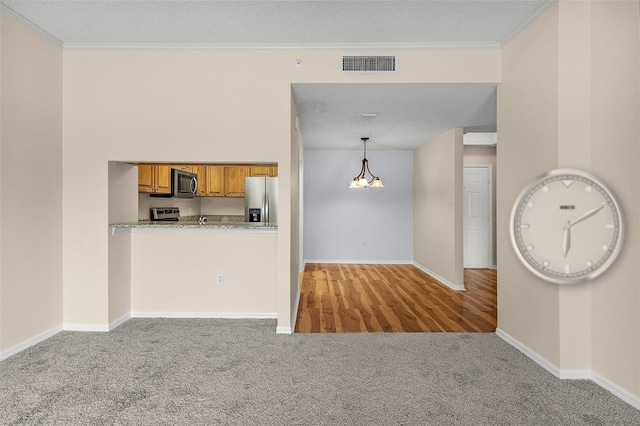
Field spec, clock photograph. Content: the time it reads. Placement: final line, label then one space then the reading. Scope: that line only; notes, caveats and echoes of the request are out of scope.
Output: 6:10
